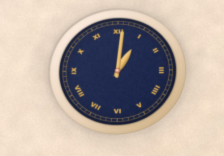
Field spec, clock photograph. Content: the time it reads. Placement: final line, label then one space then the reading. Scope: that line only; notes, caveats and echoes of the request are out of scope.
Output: 1:01
